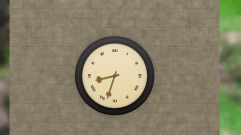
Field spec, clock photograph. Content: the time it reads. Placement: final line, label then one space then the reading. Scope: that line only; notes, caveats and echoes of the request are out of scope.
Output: 8:33
